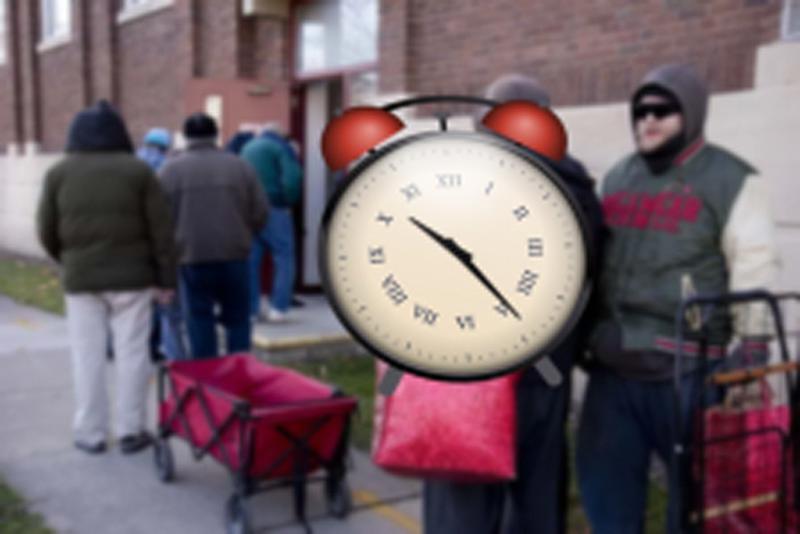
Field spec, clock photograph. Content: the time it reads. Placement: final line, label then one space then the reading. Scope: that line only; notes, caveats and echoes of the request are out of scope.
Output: 10:24
